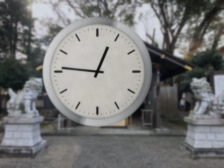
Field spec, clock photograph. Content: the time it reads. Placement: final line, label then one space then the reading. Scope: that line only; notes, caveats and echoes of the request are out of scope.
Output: 12:46
